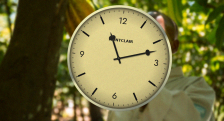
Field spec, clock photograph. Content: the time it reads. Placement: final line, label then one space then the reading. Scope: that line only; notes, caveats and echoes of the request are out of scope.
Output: 11:12
